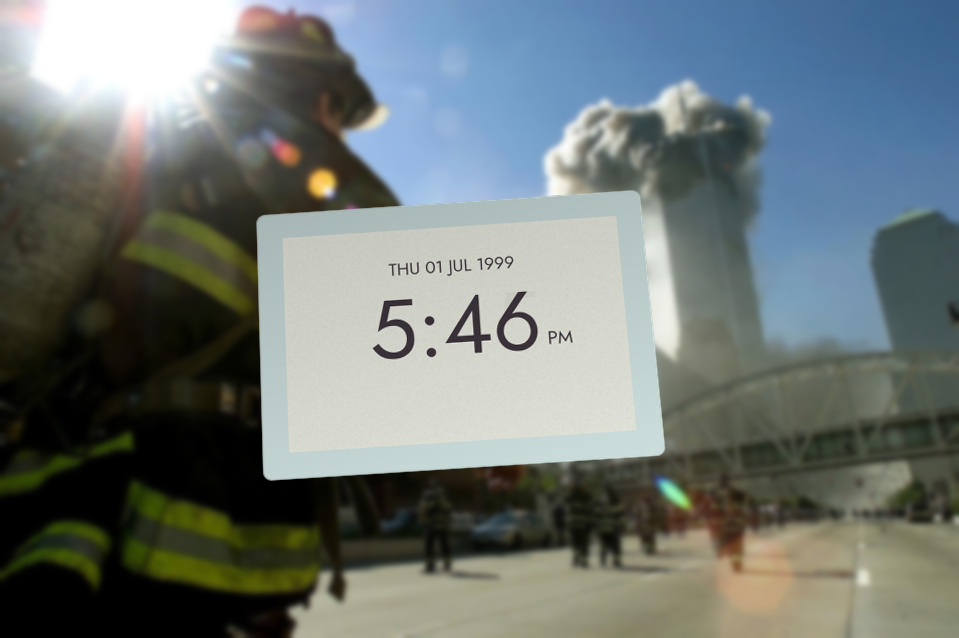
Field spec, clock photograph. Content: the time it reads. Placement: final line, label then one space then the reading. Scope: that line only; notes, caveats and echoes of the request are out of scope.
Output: 5:46
